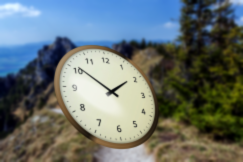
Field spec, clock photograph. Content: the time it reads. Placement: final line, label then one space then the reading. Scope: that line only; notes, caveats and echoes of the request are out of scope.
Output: 1:51
